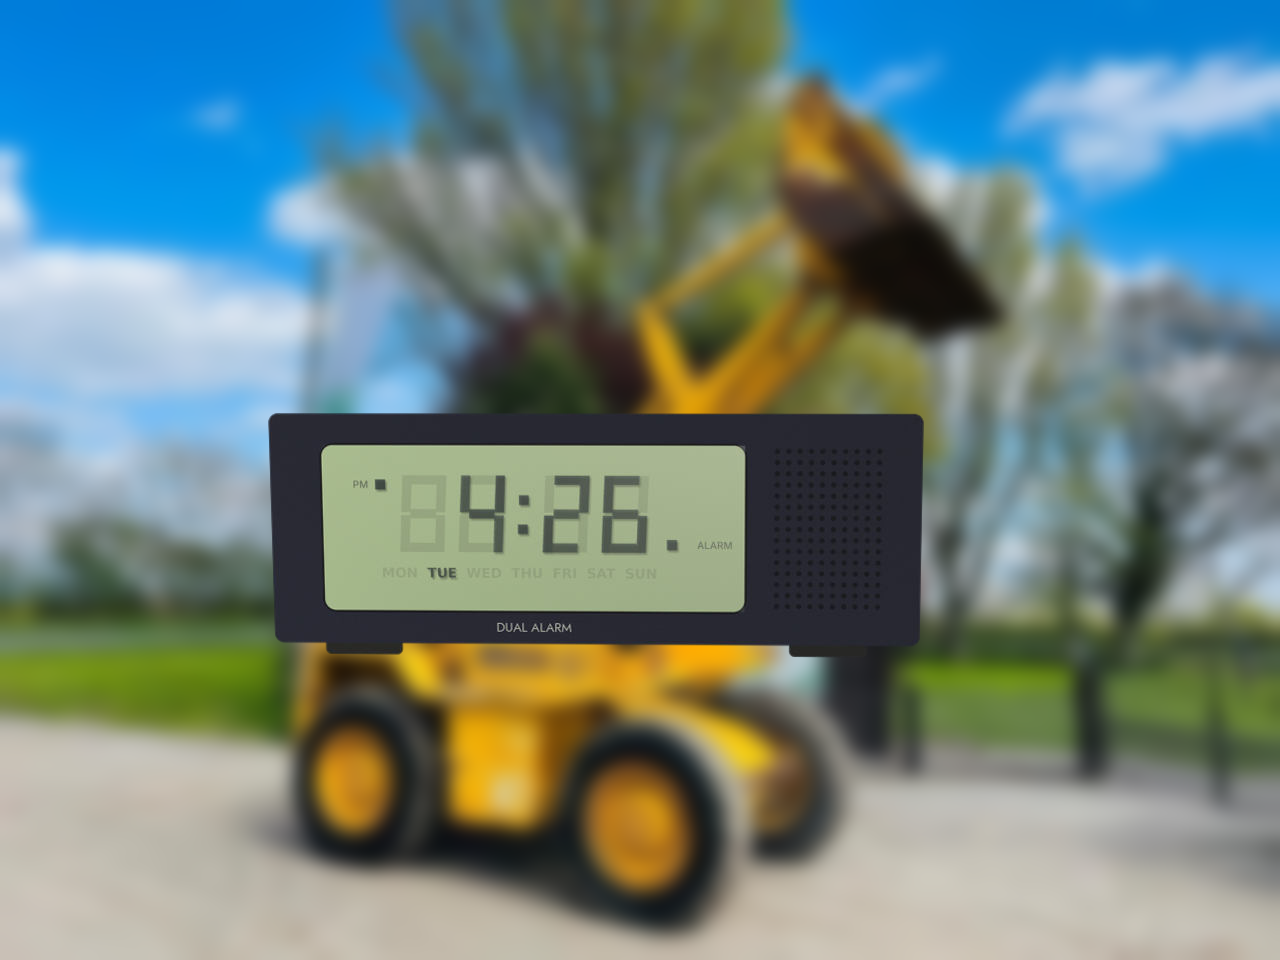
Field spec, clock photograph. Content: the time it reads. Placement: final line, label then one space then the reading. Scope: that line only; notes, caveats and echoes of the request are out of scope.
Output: 4:26
